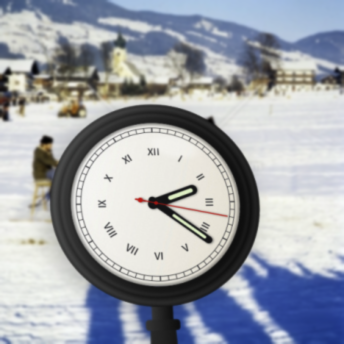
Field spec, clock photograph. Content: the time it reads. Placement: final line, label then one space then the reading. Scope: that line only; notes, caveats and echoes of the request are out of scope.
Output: 2:21:17
